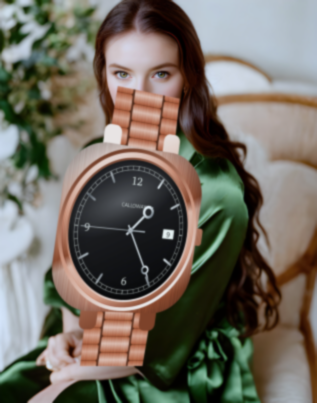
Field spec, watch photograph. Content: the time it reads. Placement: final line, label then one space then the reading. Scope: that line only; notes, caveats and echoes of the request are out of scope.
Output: 1:24:45
